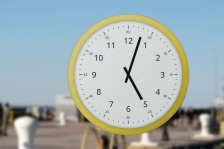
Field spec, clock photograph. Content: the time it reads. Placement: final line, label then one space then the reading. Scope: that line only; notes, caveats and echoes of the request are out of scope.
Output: 5:03
